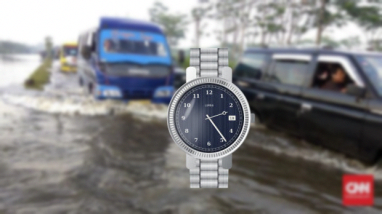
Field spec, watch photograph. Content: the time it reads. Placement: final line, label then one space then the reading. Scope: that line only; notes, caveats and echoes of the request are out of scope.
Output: 2:24
